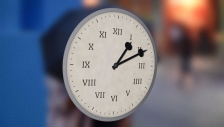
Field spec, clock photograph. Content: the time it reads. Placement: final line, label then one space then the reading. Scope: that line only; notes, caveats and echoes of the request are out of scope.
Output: 1:11
